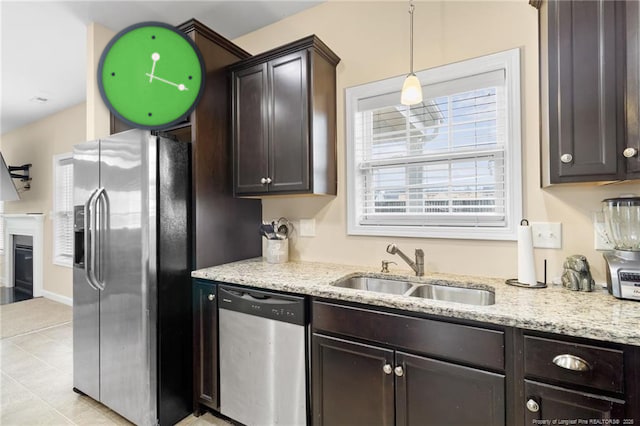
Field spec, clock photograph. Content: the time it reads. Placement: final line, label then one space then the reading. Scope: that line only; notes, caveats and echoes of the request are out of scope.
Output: 12:18
